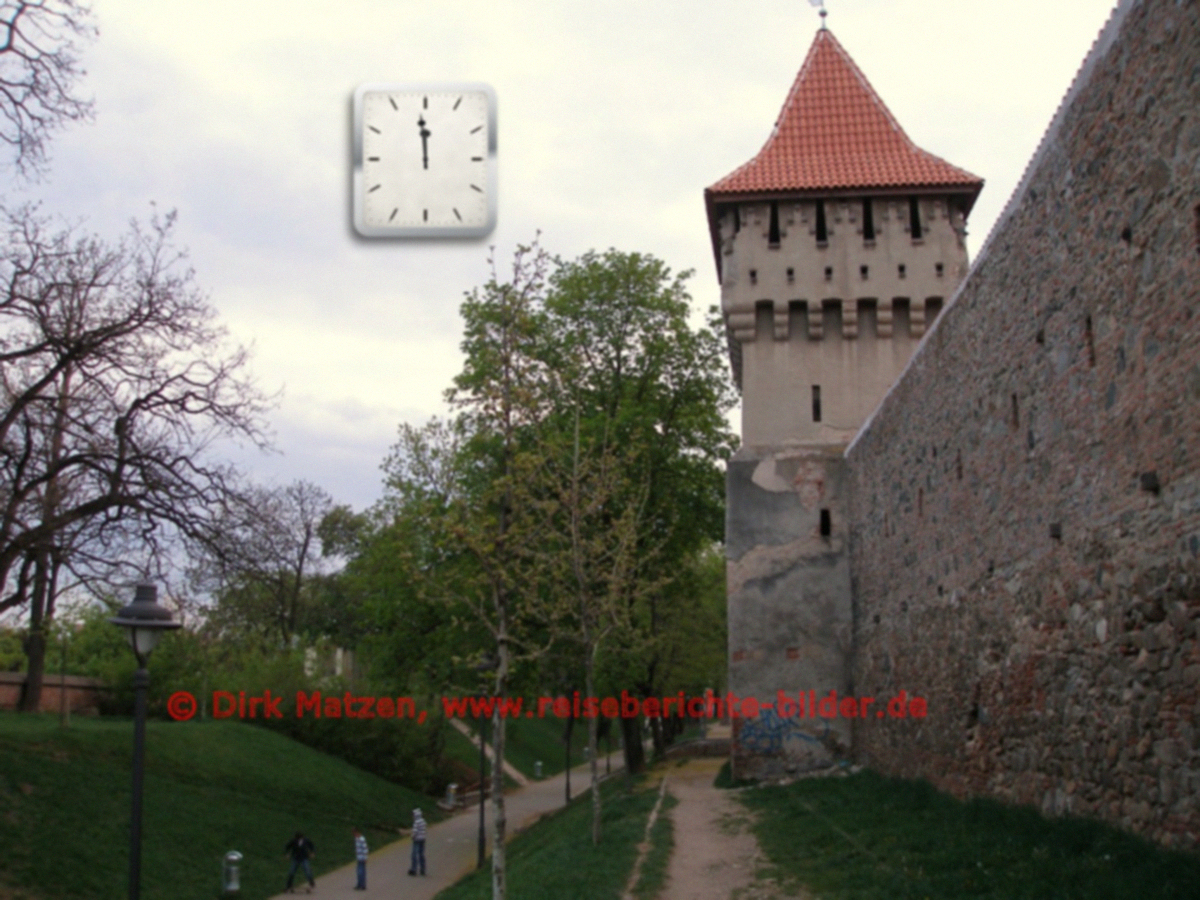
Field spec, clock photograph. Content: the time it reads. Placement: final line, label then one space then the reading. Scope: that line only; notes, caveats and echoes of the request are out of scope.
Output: 11:59
